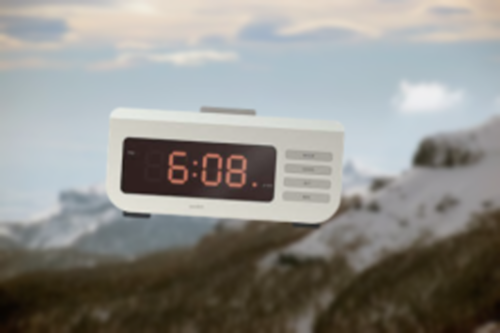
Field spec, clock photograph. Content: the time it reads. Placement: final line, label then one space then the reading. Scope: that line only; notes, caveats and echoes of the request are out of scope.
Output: 6:08
